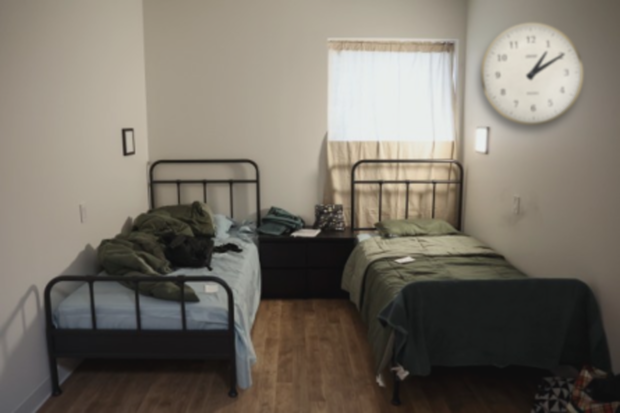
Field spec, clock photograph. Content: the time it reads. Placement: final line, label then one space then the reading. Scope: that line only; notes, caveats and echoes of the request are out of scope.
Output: 1:10
